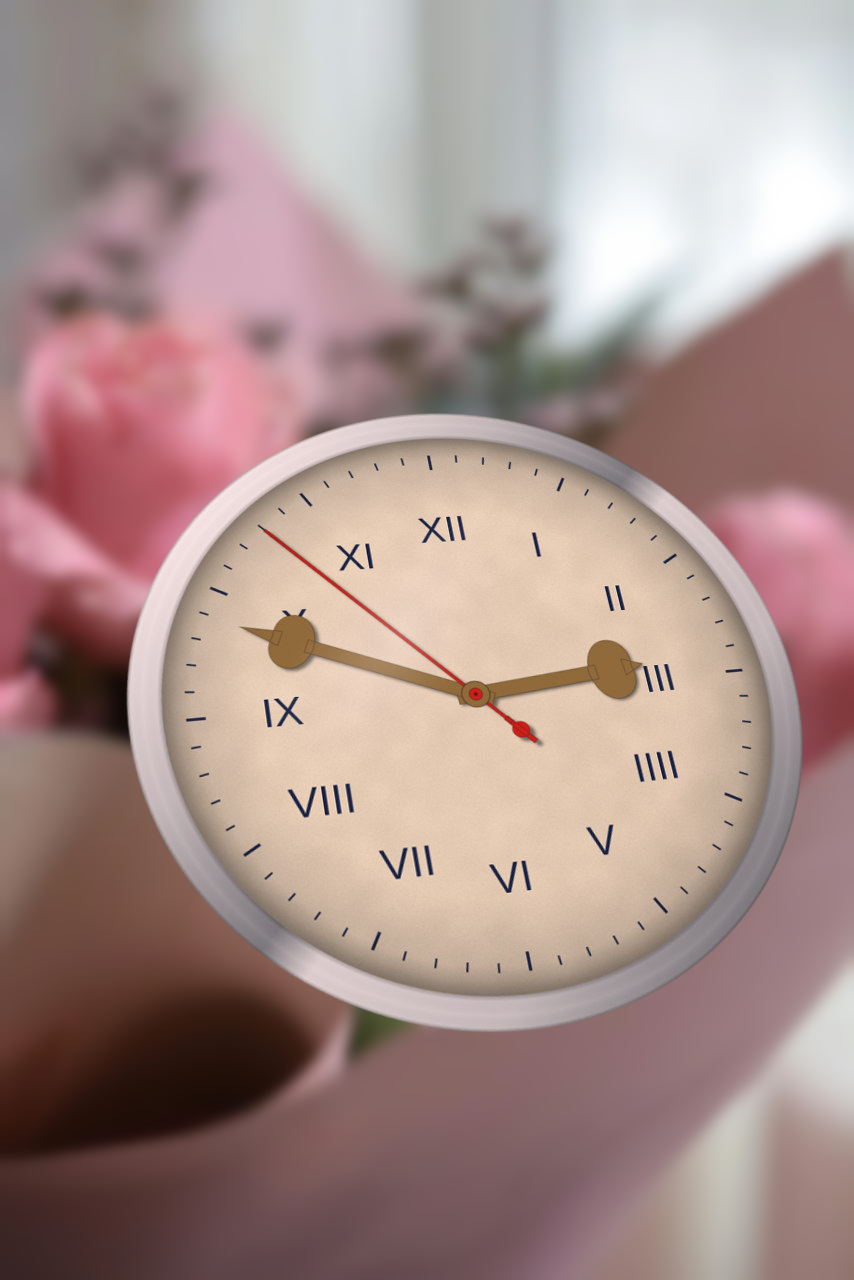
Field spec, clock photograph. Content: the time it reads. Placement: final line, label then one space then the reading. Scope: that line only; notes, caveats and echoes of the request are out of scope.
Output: 2:48:53
